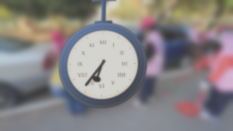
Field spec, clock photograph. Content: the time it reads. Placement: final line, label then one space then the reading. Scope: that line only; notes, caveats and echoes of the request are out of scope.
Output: 6:36
